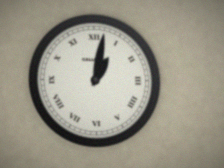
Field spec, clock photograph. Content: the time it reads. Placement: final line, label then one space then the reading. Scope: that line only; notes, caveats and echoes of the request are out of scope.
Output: 1:02
